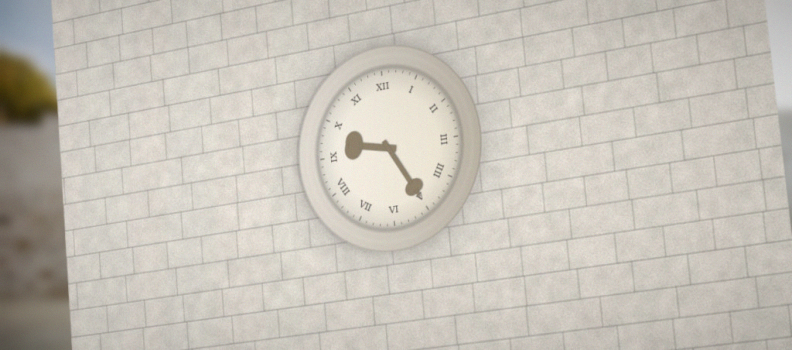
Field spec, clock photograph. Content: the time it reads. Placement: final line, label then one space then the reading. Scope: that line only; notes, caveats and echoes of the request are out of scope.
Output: 9:25
